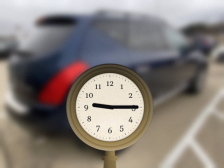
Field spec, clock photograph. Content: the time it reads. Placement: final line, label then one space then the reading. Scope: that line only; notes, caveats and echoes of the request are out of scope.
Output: 9:15
